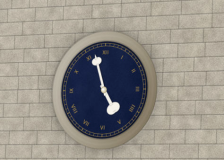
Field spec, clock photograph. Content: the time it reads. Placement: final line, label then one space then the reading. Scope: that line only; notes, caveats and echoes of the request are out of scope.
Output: 4:57
